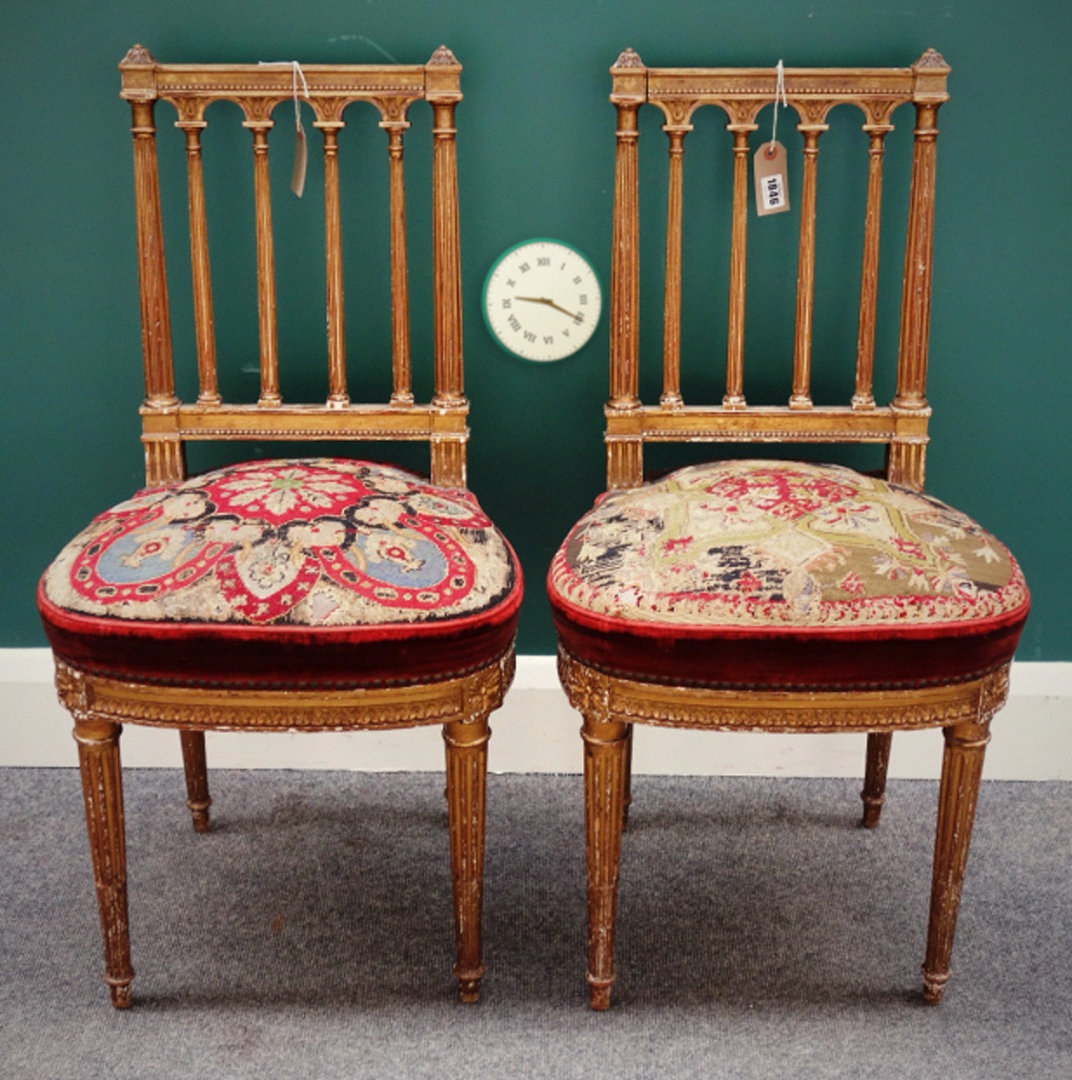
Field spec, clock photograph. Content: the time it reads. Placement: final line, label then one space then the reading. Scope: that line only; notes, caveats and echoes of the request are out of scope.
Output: 9:20
